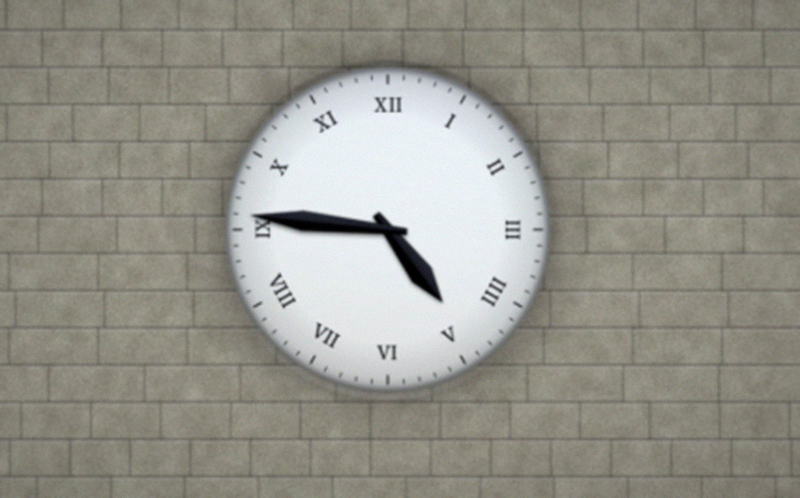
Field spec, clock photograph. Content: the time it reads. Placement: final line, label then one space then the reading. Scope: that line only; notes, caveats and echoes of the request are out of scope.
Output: 4:46
